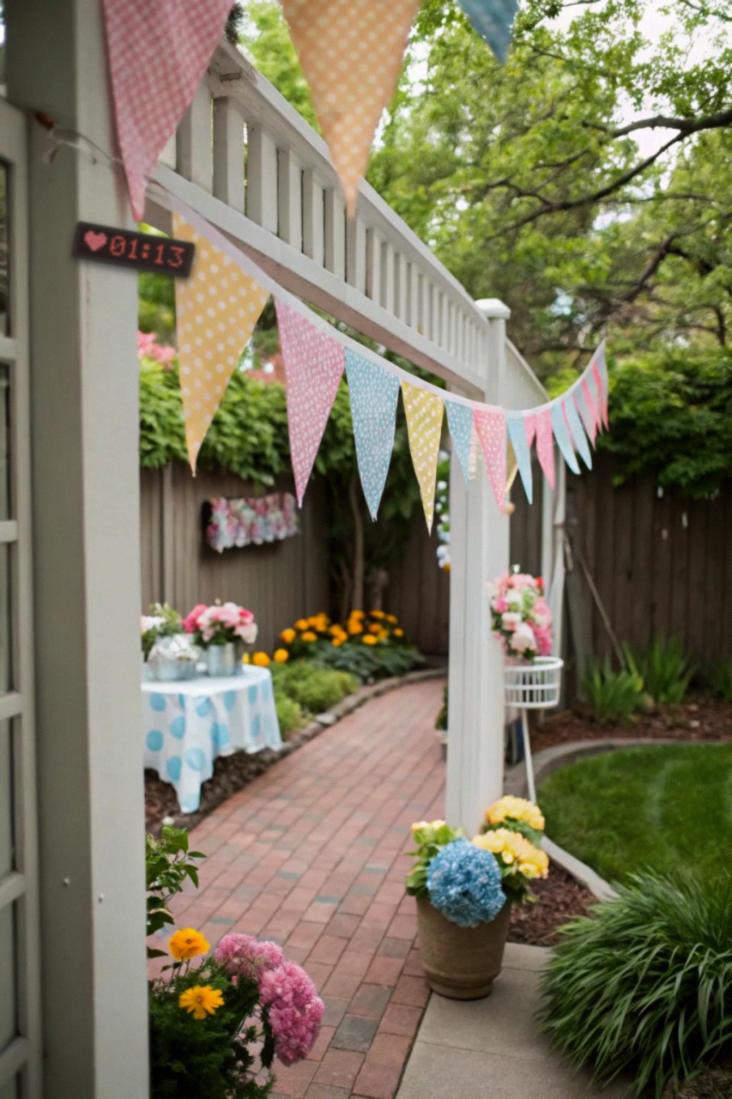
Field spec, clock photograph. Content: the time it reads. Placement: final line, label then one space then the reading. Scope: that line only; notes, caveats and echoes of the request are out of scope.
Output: 1:13
